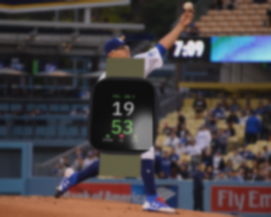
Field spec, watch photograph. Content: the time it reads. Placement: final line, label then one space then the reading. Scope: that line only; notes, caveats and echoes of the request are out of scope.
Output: 19:53
